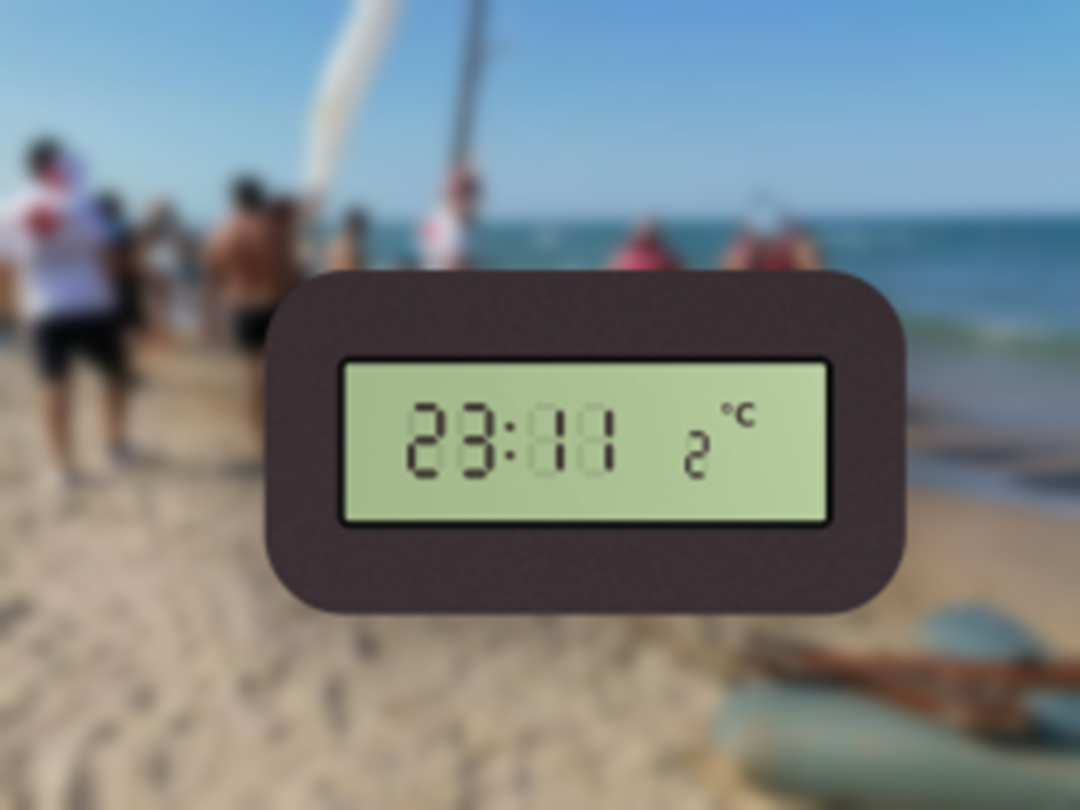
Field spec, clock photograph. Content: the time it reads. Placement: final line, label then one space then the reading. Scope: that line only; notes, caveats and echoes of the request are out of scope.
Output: 23:11
